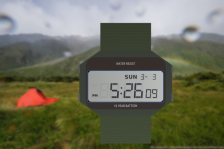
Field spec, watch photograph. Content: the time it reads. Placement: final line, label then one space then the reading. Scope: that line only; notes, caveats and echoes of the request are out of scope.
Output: 5:26:09
